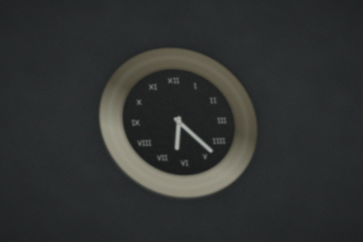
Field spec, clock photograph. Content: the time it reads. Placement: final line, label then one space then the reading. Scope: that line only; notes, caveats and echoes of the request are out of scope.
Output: 6:23
